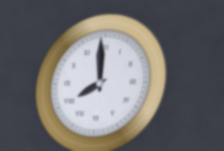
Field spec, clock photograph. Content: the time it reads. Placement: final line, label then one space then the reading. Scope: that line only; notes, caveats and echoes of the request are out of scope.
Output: 7:59
